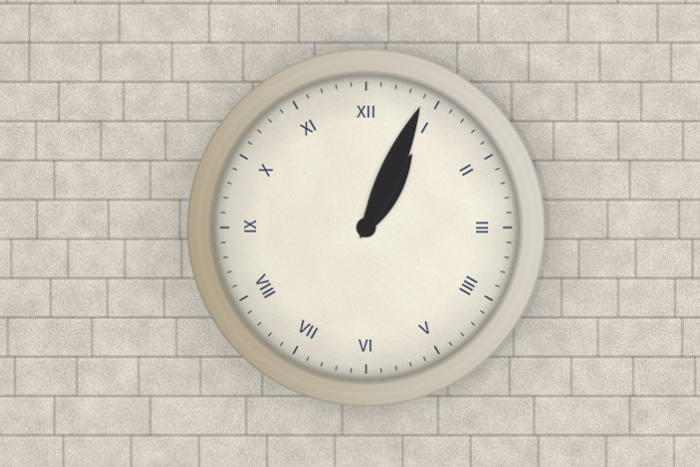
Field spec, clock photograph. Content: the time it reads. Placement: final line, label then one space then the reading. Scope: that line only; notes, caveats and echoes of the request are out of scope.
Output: 1:04
